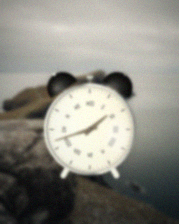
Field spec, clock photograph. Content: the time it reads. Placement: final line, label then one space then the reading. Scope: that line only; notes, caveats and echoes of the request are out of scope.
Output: 1:42
